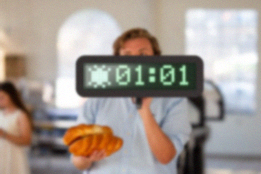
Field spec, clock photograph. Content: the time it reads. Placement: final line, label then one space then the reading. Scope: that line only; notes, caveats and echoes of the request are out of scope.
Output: 1:01
